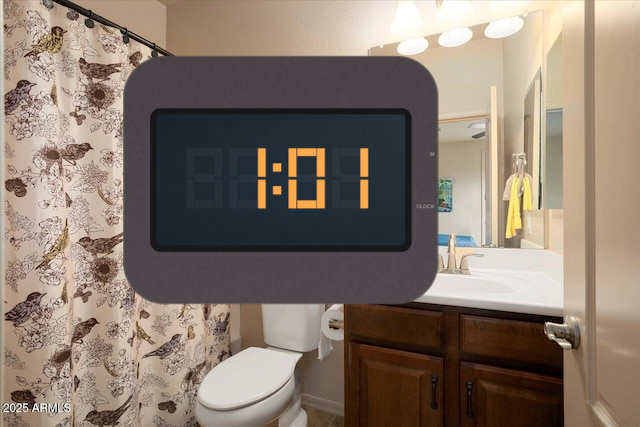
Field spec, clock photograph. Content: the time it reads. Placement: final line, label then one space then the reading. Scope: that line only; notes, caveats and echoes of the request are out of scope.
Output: 1:01
